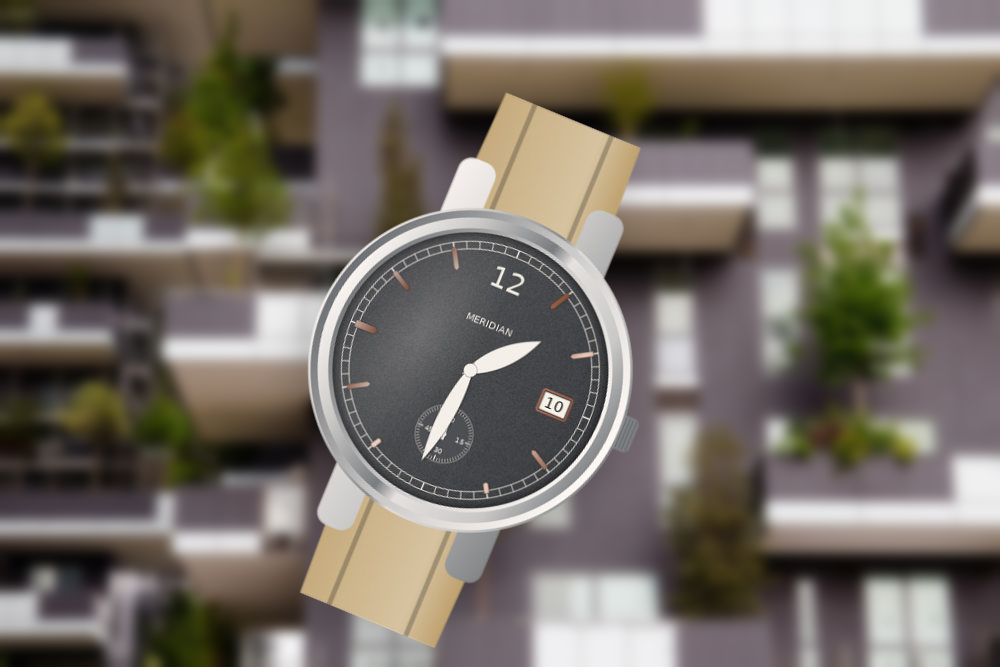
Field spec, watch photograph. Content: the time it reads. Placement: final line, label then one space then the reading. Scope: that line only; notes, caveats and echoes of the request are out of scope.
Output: 1:31
